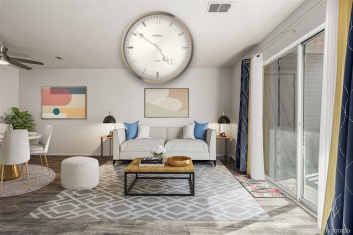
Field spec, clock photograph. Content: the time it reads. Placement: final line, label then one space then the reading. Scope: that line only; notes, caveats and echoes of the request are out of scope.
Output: 4:51
